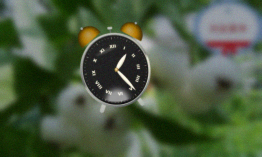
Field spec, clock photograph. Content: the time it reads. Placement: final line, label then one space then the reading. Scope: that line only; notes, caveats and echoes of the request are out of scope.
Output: 1:24
